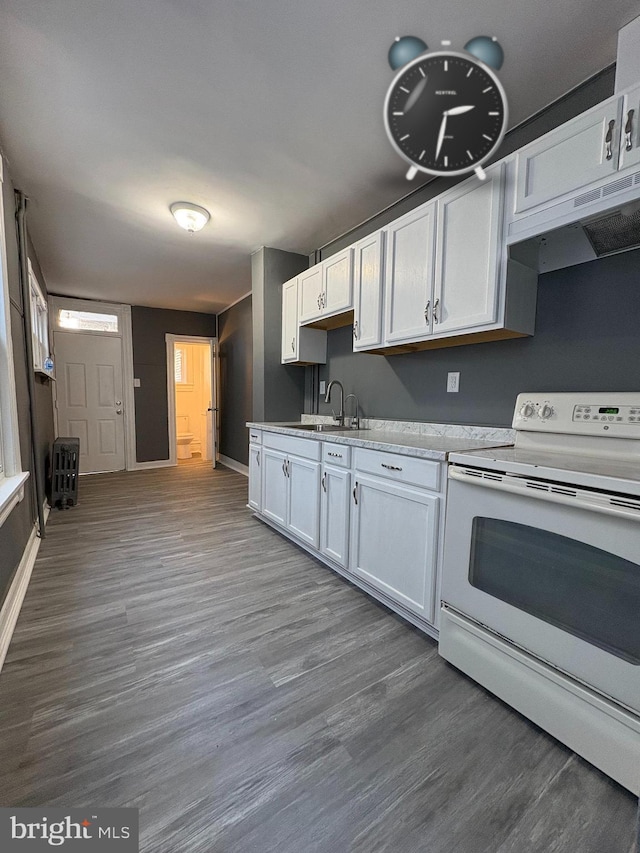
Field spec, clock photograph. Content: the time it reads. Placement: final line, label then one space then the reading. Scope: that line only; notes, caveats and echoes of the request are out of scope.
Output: 2:32
